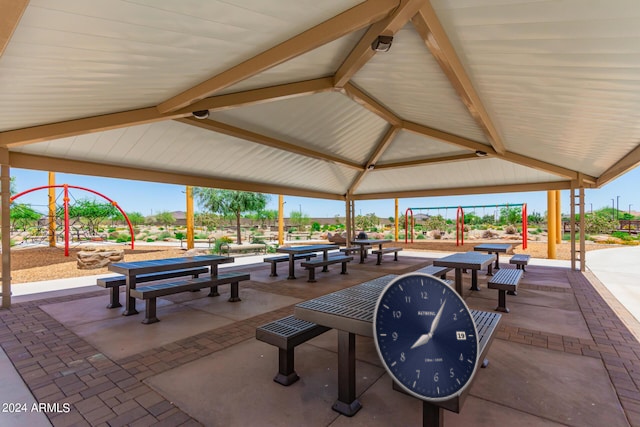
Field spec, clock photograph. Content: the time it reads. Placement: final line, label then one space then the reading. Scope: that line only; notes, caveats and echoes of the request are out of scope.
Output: 8:06
